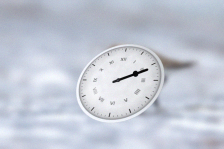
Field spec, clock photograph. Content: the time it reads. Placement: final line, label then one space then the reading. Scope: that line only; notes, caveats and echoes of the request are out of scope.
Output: 2:11
